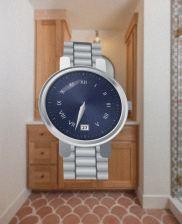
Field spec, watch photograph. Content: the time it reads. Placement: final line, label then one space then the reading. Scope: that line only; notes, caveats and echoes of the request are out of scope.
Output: 6:33
